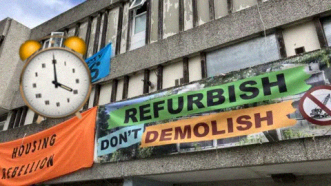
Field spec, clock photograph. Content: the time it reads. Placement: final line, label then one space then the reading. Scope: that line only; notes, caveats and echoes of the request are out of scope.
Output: 4:00
